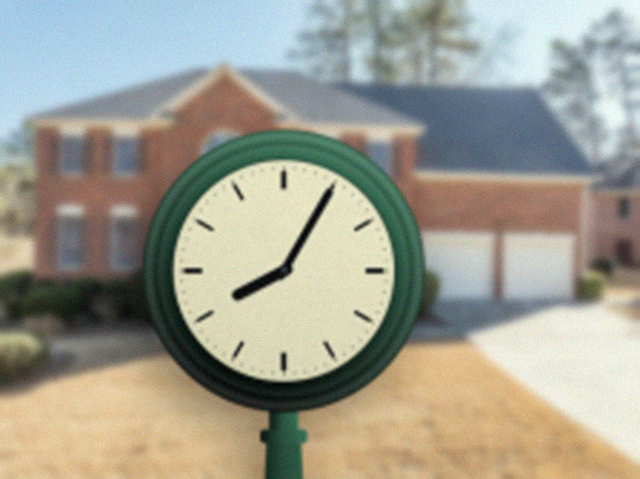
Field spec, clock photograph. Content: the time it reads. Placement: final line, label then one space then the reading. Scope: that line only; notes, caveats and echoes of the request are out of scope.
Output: 8:05
